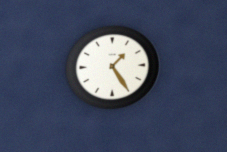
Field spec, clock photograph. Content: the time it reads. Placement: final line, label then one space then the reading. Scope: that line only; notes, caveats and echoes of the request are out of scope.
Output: 1:25
